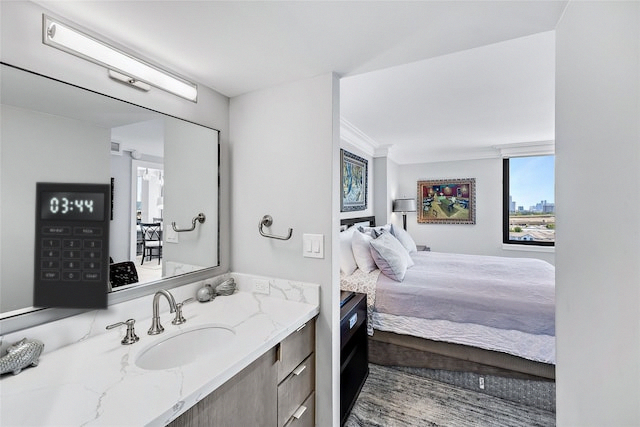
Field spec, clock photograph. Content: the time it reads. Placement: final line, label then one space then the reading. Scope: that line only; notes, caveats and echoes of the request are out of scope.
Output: 3:44
